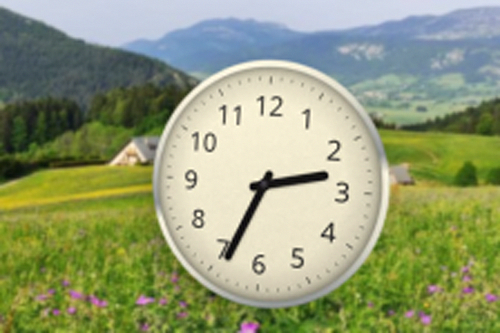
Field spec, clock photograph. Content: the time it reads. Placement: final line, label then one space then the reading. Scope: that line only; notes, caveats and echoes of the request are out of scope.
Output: 2:34
